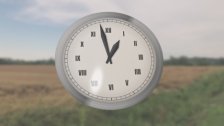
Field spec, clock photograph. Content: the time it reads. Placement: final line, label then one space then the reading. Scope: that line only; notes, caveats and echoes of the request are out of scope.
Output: 12:58
